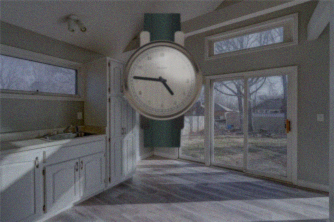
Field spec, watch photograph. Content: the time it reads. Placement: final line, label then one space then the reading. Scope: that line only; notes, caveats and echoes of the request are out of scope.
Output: 4:46
